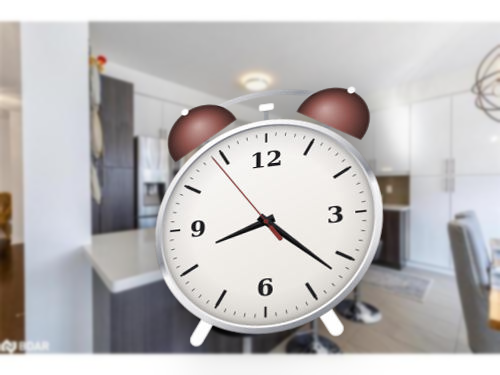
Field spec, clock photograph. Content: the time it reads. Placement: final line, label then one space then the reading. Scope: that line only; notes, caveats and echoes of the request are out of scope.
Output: 8:21:54
